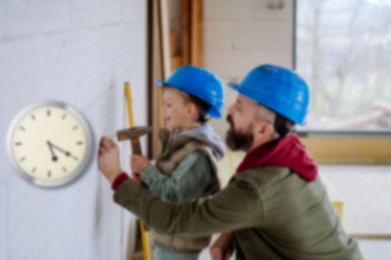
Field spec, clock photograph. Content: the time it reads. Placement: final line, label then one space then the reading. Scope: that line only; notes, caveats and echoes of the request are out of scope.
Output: 5:20
